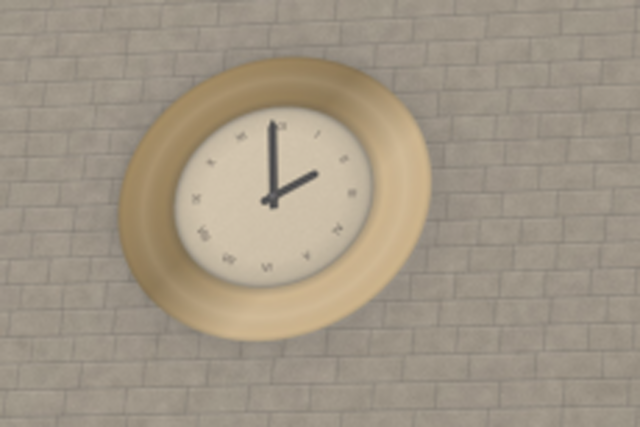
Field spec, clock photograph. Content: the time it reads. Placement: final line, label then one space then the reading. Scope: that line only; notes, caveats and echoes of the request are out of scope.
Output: 1:59
